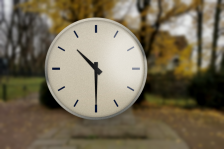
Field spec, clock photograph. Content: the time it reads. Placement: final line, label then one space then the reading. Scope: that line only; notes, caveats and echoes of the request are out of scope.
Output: 10:30
